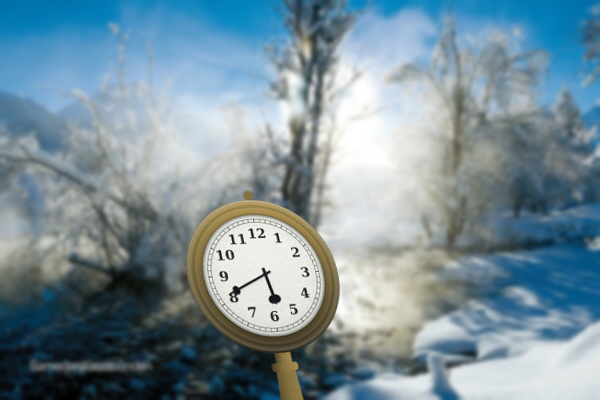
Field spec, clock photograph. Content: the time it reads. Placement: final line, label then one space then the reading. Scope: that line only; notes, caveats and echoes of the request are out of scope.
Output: 5:41
